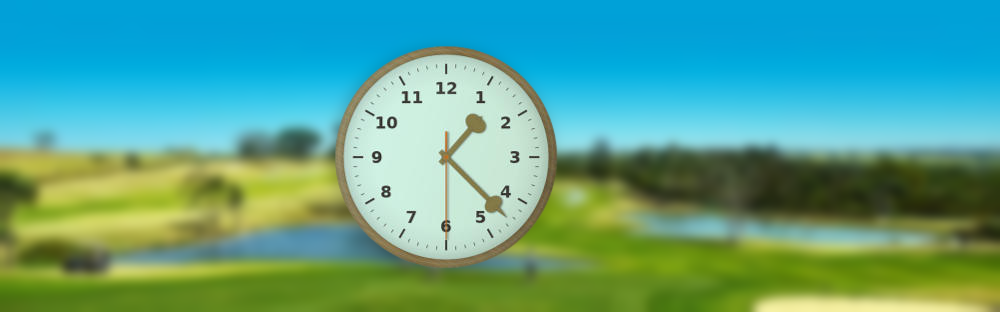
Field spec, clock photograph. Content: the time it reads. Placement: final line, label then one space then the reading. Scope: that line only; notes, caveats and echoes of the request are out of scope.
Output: 1:22:30
